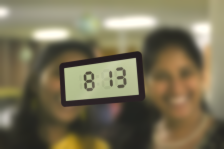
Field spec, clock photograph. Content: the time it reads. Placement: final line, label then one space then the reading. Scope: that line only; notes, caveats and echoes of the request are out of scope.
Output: 8:13
